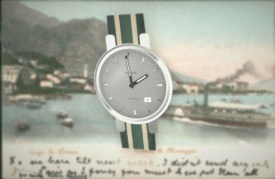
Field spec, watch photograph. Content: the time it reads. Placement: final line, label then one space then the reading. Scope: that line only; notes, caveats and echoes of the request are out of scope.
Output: 1:59
